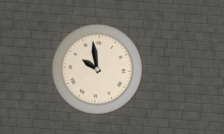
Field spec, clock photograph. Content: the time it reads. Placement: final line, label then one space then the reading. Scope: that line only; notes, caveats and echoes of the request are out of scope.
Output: 9:58
